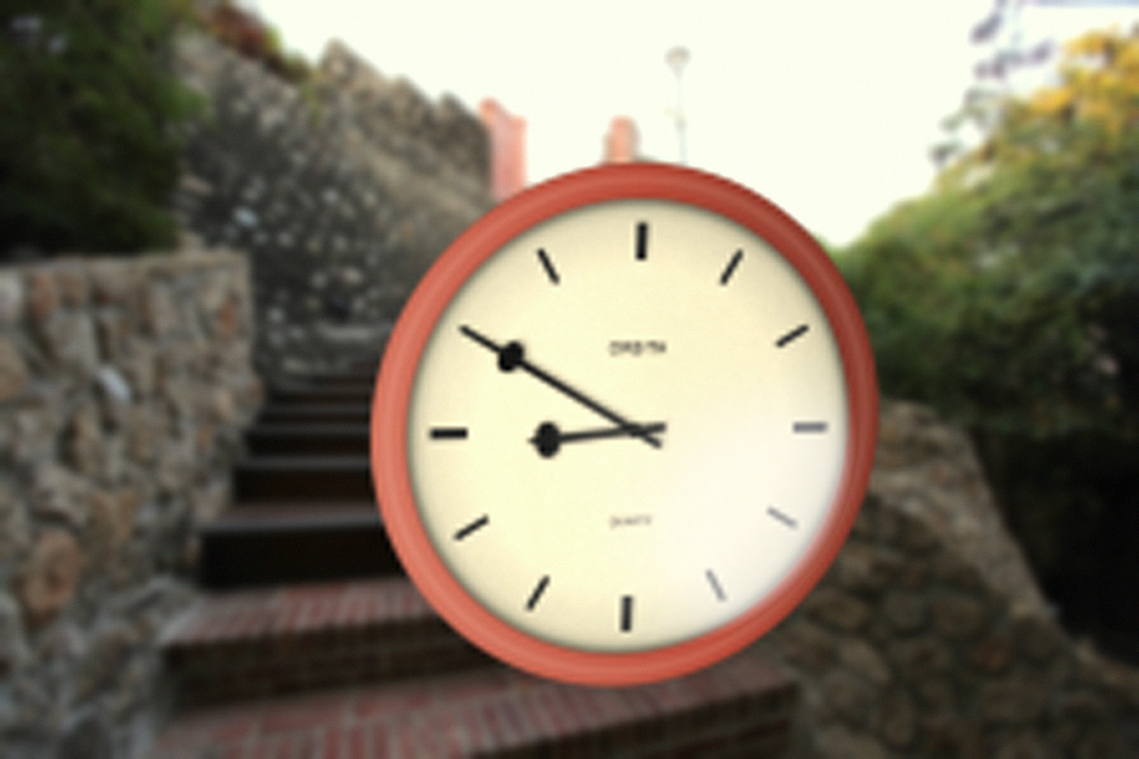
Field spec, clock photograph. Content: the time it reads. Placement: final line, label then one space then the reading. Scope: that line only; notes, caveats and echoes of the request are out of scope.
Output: 8:50
